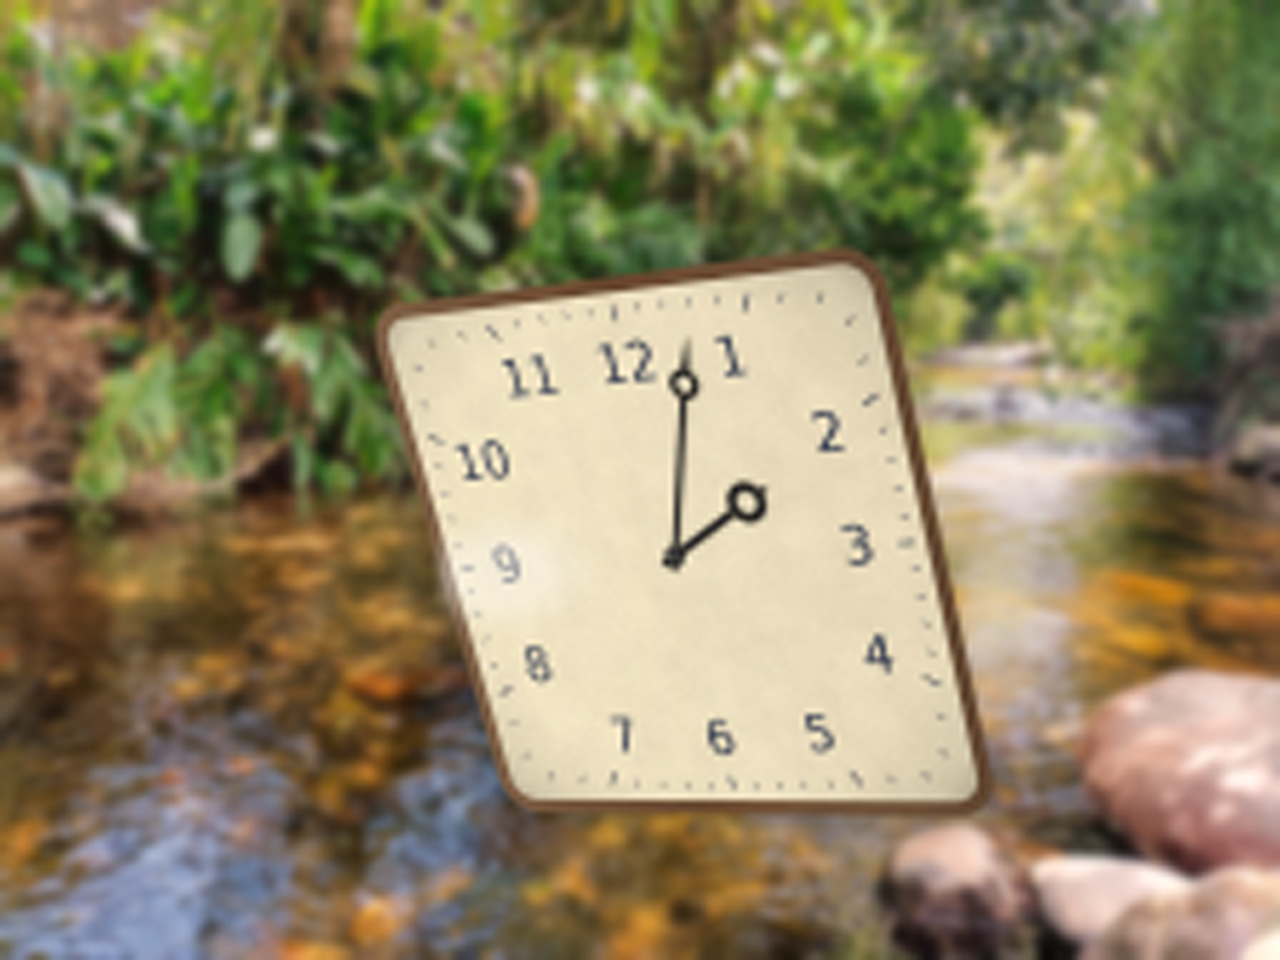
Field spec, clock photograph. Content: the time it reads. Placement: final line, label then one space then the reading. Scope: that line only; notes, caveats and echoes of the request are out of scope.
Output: 2:03
